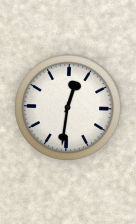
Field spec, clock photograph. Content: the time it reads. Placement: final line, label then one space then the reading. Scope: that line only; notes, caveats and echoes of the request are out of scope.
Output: 12:31
